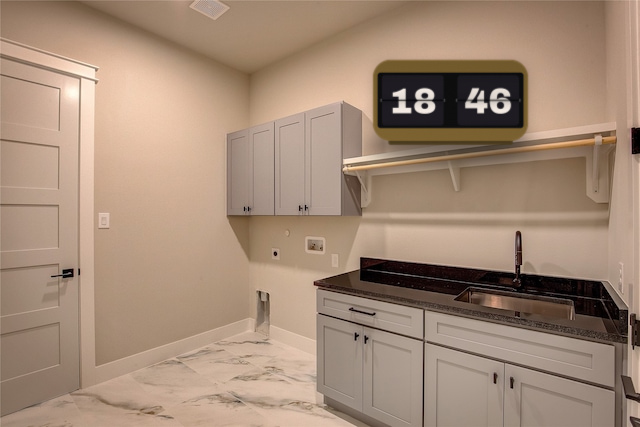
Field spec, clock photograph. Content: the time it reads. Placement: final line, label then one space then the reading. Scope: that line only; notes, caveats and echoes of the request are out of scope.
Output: 18:46
